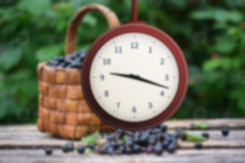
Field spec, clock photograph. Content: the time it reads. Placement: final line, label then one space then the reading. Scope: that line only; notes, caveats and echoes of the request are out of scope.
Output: 9:18
